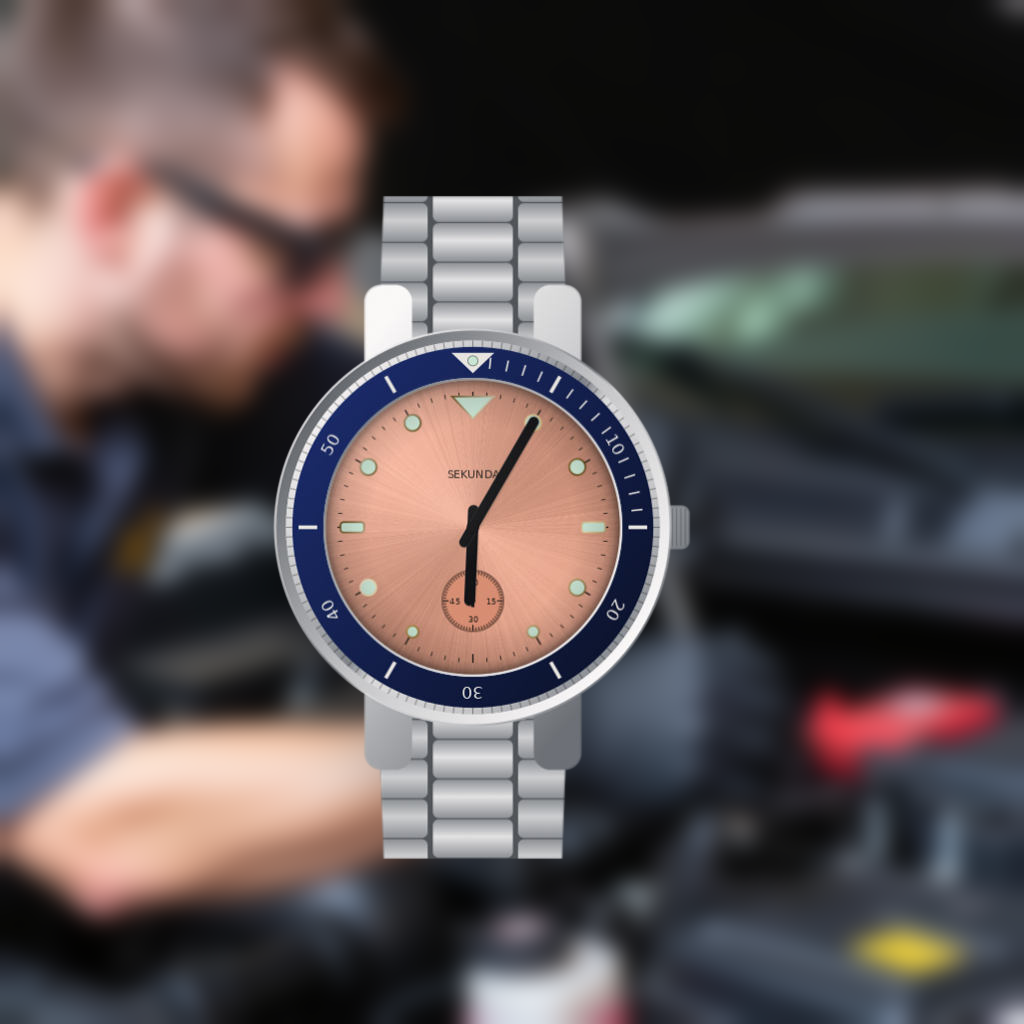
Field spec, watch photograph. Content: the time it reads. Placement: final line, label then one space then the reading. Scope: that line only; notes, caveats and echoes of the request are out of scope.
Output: 6:05
